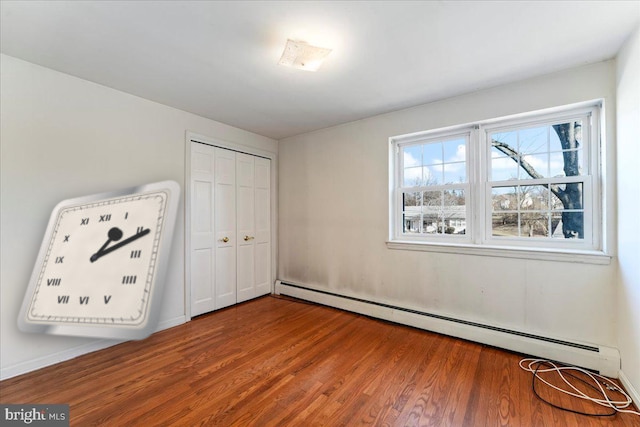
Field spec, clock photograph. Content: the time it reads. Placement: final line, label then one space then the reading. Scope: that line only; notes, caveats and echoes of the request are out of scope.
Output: 1:11
